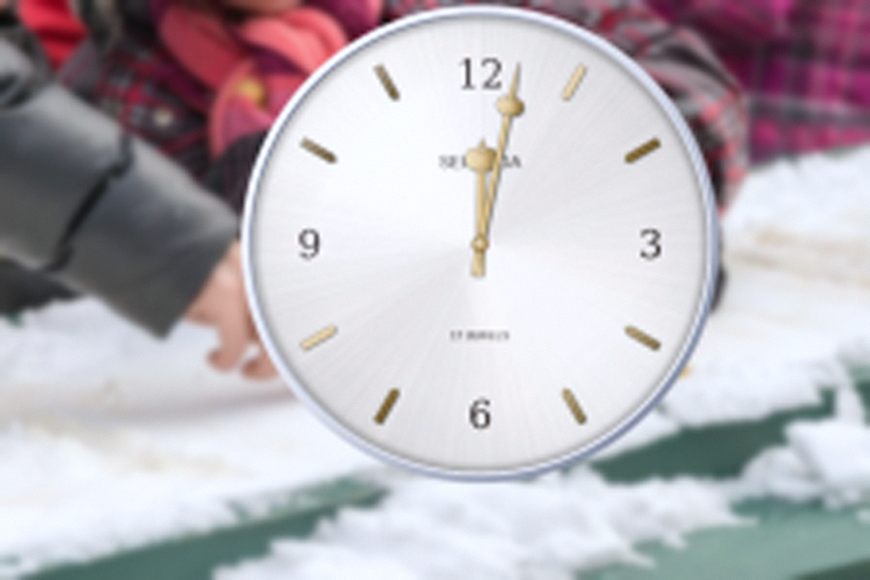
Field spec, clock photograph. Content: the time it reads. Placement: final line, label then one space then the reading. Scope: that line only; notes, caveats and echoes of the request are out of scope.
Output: 12:02
